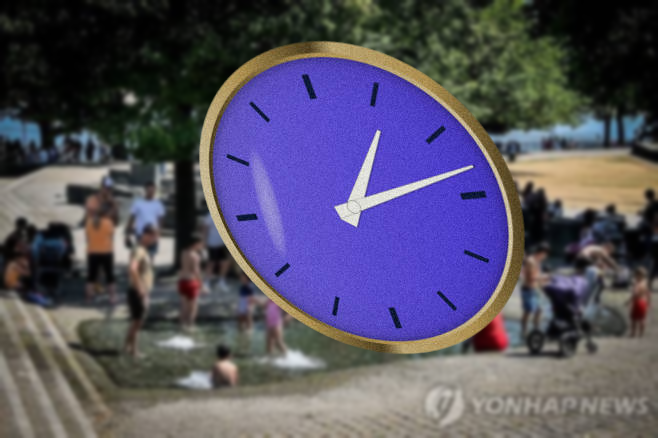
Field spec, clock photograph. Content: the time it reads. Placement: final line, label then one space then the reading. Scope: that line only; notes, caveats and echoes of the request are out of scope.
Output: 1:13
